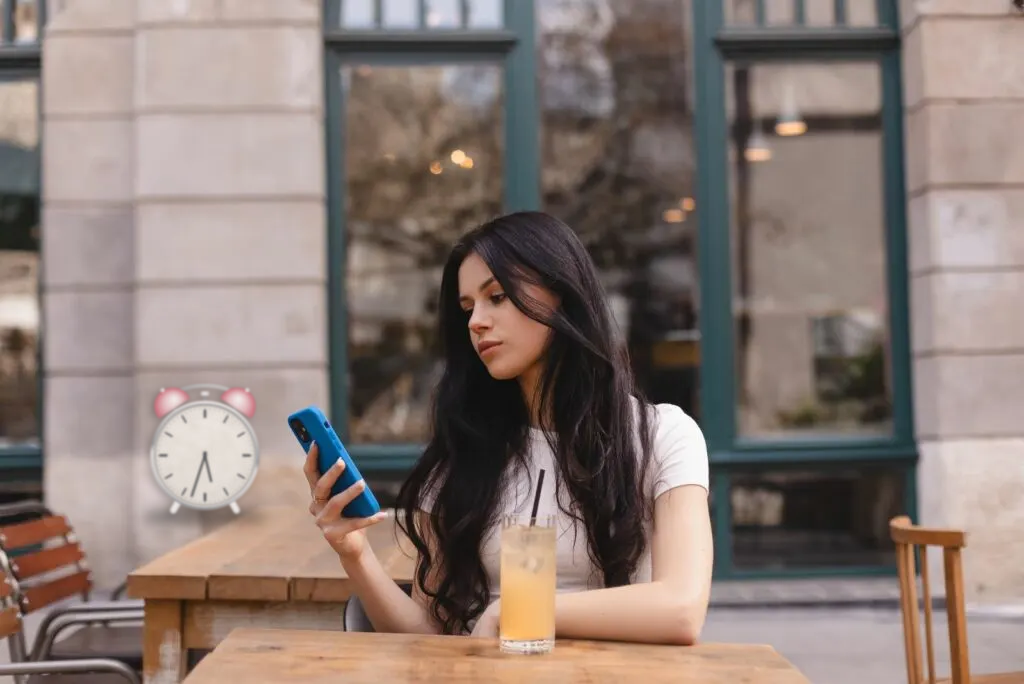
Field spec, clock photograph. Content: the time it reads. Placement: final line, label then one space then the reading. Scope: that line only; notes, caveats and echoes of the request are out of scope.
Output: 5:33
